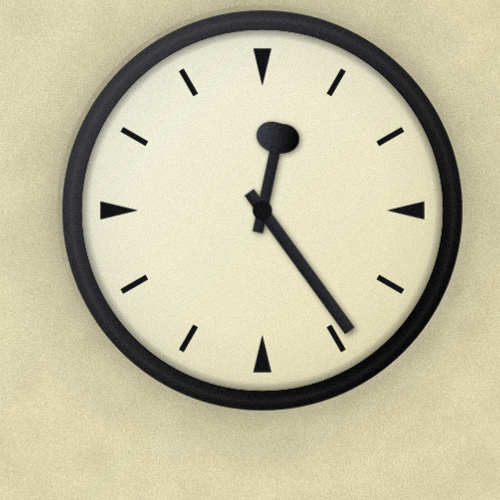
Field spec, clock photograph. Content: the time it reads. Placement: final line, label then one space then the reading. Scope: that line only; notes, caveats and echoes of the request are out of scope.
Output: 12:24
